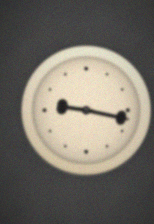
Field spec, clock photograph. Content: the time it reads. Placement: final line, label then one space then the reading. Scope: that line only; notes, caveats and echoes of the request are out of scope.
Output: 9:17
